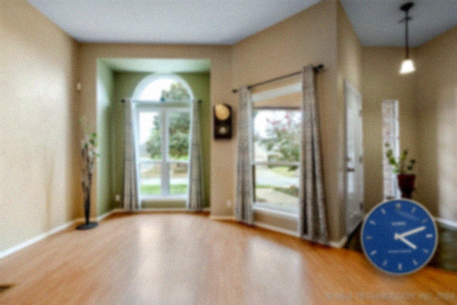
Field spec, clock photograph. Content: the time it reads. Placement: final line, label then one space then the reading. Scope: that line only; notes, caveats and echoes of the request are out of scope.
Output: 4:12
